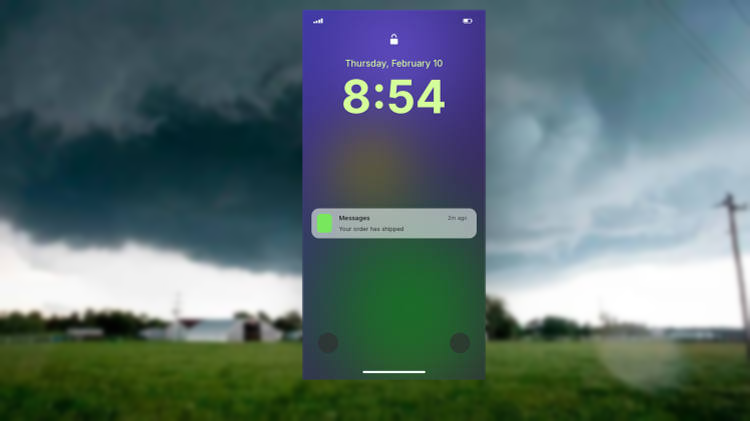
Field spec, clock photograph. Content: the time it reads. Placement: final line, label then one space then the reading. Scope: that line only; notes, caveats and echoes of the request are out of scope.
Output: 8:54
